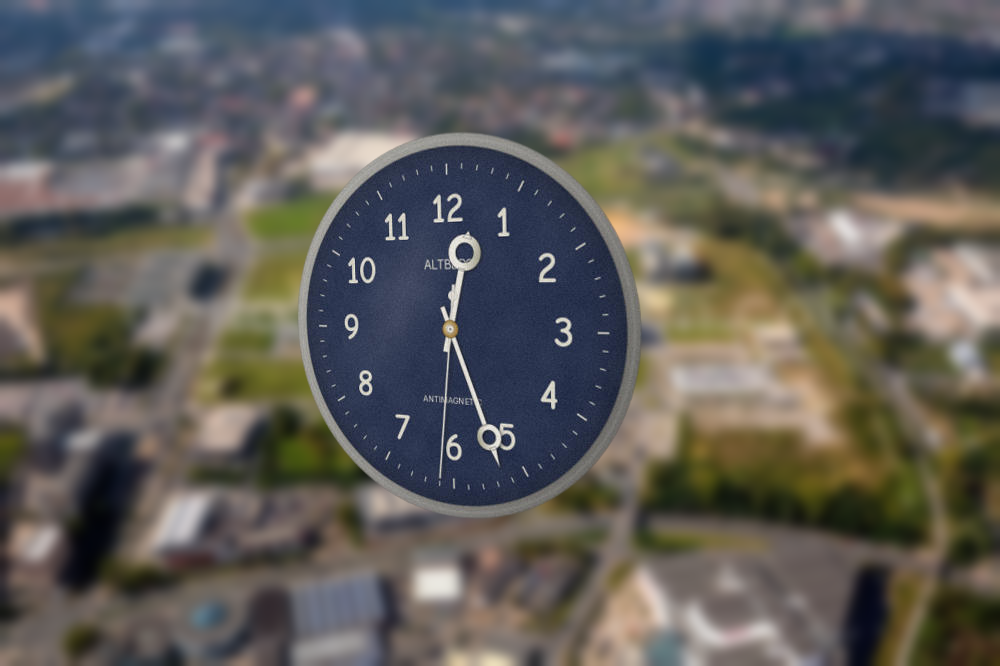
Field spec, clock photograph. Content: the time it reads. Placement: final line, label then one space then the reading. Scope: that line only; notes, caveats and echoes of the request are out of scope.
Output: 12:26:31
